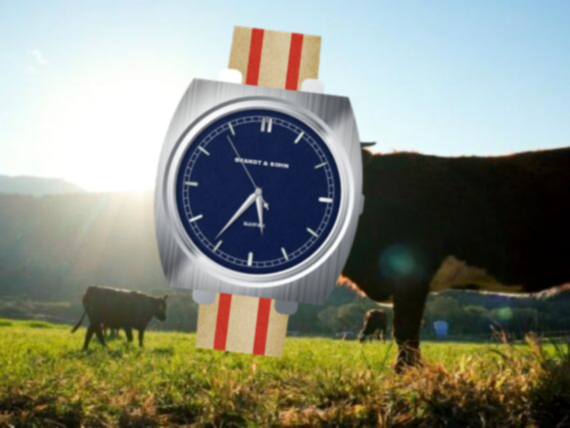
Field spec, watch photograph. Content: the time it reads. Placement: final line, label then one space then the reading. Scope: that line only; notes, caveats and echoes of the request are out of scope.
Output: 5:35:54
